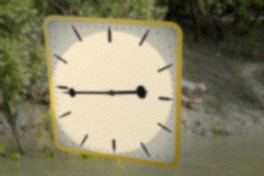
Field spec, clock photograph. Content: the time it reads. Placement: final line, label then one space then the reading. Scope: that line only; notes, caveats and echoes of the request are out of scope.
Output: 2:44
